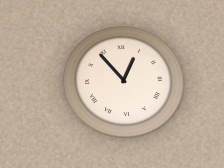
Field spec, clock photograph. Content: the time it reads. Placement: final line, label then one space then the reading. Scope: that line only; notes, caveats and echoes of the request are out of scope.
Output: 12:54
